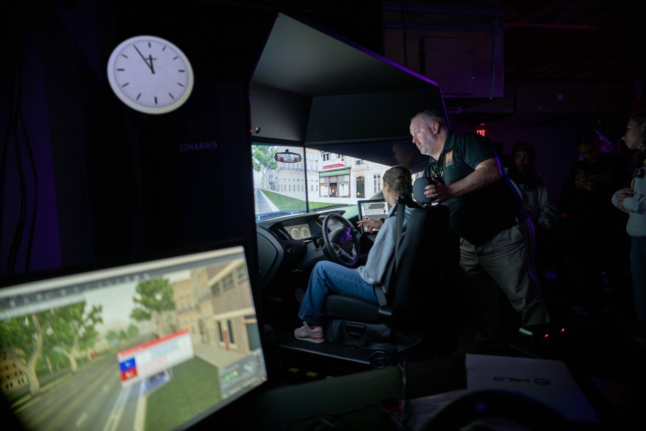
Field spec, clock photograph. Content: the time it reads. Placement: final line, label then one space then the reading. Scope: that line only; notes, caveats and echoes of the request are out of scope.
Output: 11:55
